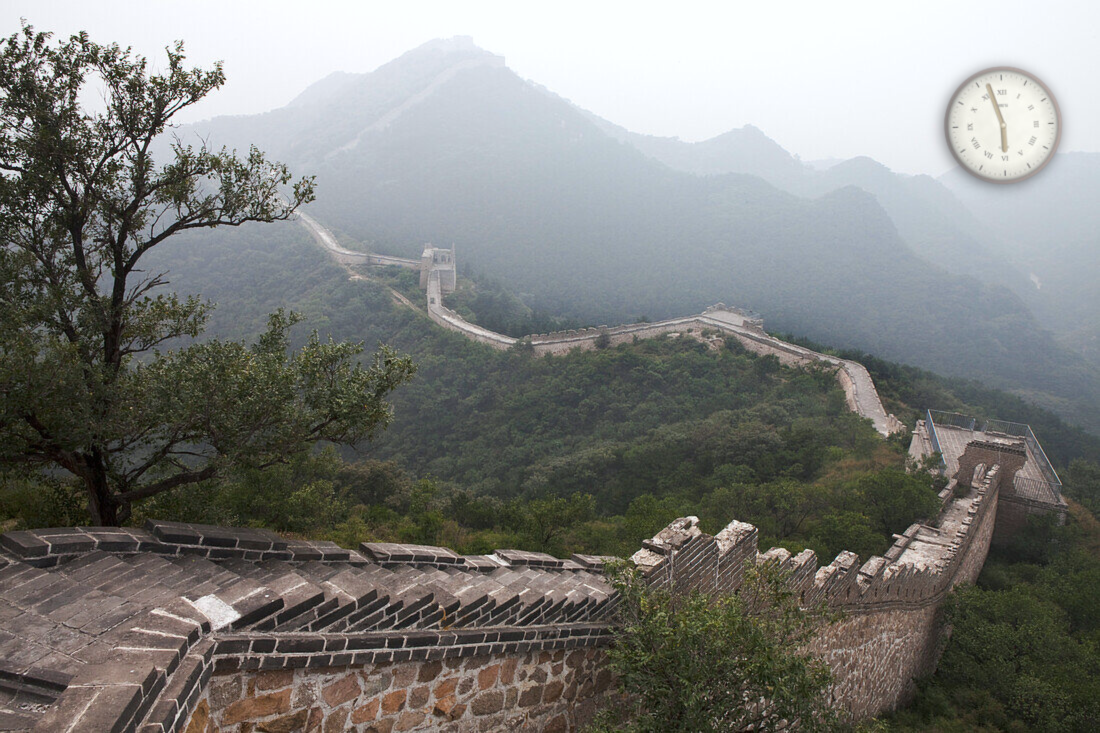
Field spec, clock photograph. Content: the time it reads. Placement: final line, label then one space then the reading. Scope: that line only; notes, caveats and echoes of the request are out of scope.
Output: 5:57
